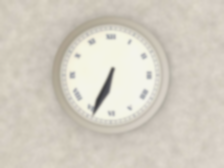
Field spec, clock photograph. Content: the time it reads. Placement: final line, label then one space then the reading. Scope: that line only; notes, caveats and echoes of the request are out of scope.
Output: 6:34
